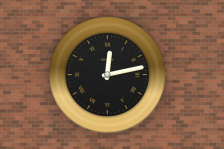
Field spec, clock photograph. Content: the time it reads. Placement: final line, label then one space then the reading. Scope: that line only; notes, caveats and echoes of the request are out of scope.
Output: 12:13
